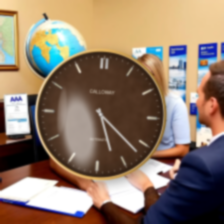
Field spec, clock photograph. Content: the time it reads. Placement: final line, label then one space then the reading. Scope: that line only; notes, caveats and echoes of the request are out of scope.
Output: 5:22
